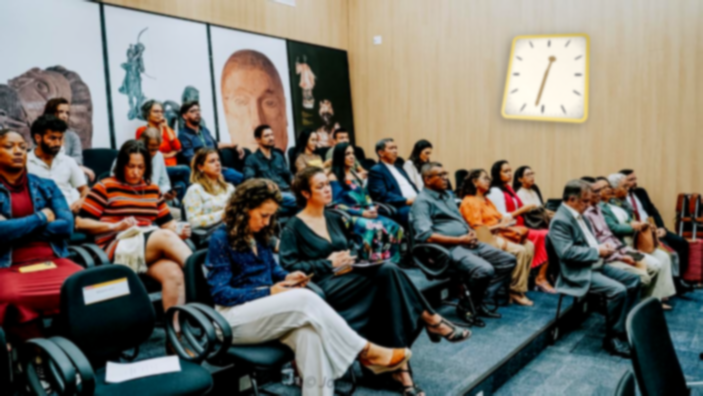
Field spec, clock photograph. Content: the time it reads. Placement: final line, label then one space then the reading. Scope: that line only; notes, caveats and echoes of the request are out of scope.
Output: 12:32
